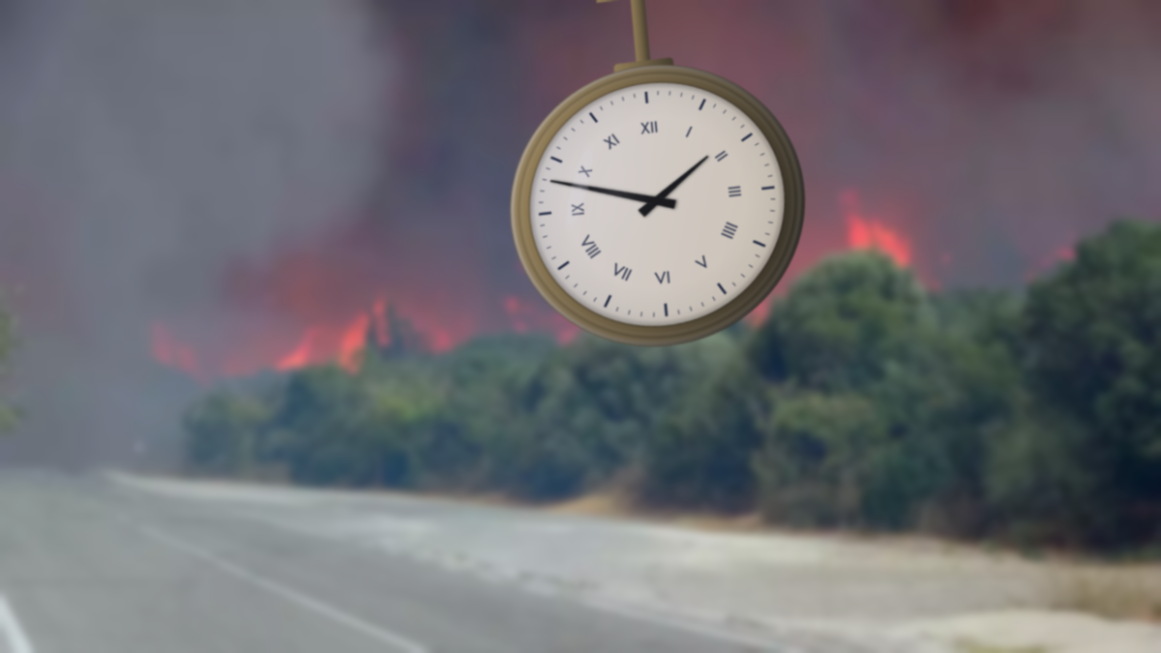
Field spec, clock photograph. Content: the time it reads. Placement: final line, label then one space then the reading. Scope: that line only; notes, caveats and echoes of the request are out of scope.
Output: 1:48
